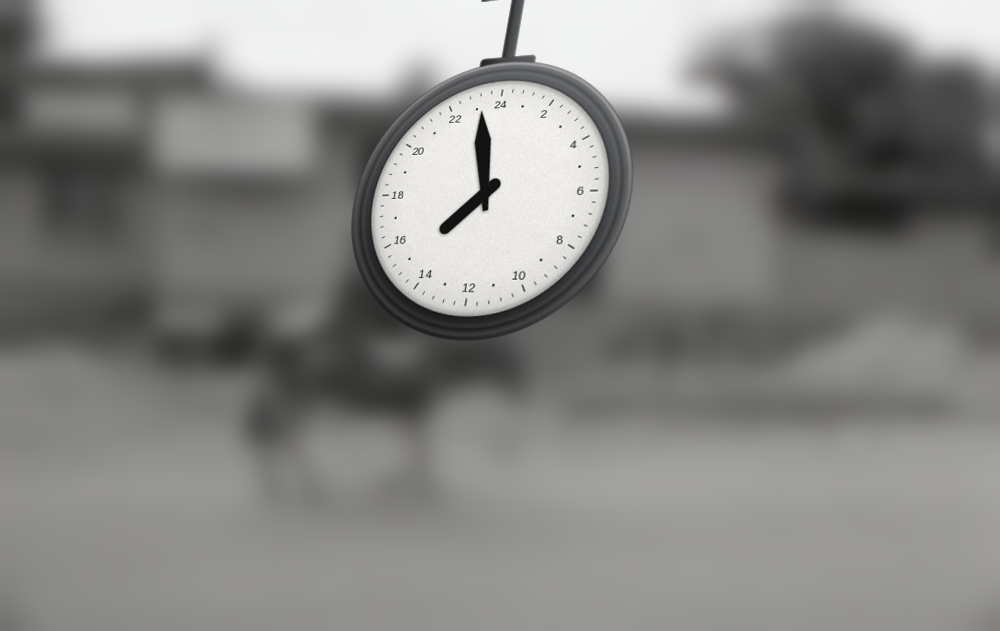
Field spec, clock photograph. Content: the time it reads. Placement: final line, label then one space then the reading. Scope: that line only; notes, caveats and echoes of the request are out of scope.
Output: 14:58
